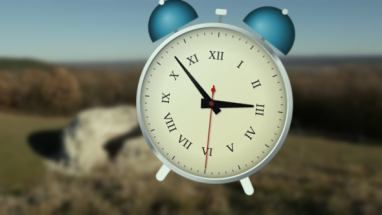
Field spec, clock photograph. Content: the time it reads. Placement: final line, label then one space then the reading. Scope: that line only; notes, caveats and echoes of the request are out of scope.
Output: 2:52:30
